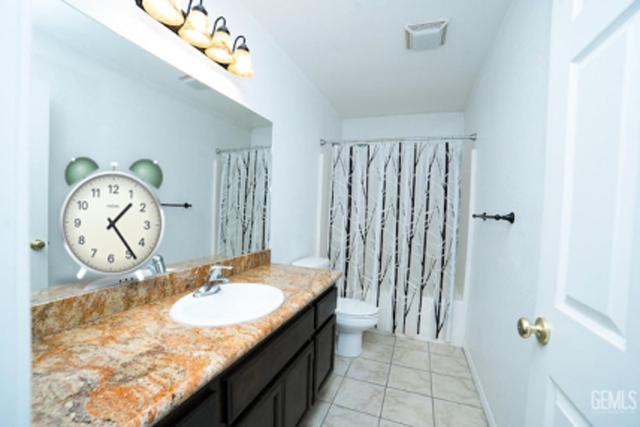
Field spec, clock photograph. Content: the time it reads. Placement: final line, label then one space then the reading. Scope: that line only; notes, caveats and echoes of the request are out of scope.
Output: 1:24
